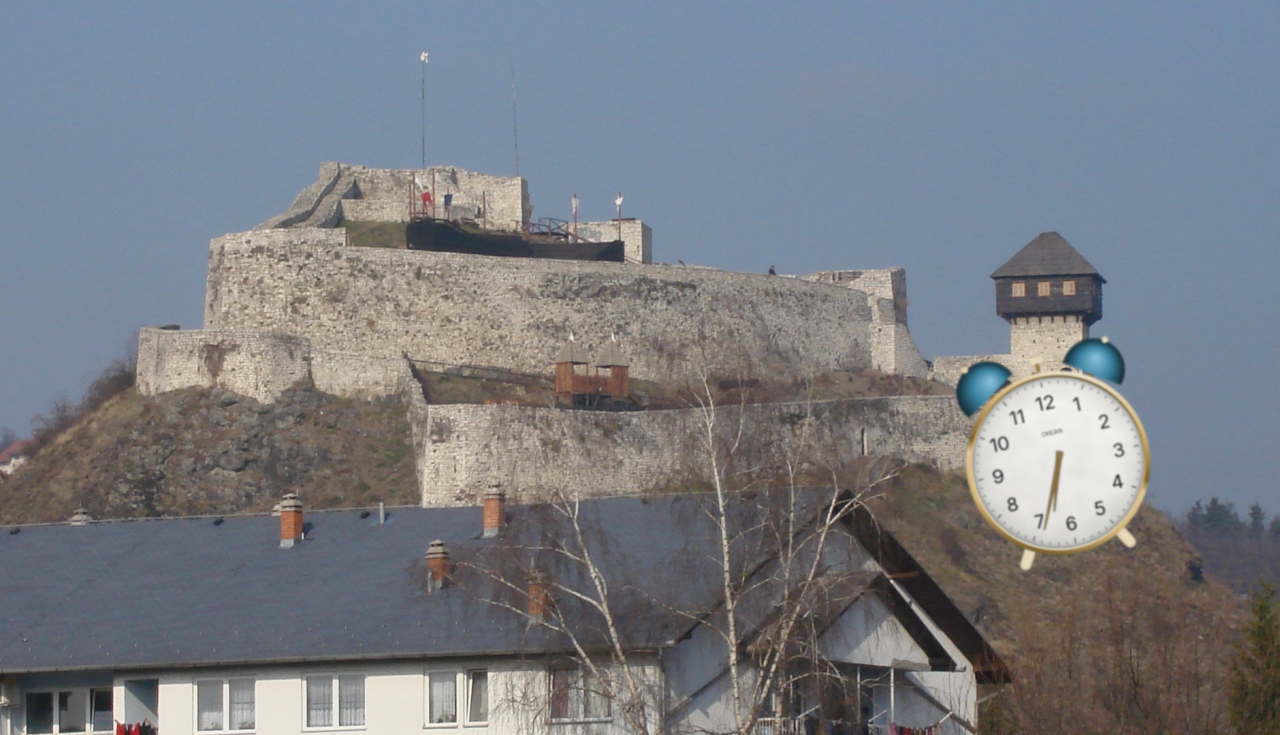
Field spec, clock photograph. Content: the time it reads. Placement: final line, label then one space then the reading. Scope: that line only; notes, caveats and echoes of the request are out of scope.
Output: 6:34
